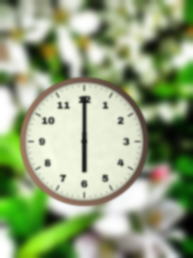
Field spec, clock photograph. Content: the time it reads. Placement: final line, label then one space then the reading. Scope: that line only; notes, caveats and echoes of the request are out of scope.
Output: 6:00
